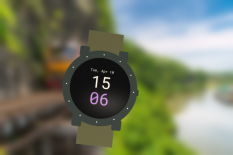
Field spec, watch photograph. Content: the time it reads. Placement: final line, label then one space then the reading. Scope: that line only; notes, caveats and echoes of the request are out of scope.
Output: 15:06
